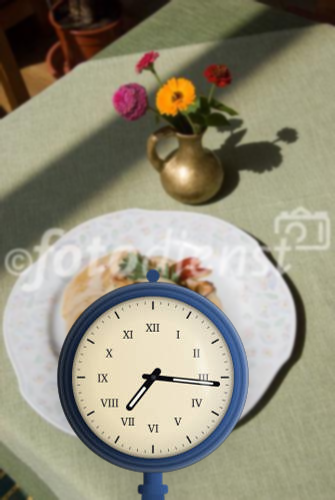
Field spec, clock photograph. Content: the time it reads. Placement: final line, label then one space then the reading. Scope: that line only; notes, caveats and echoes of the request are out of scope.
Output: 7:16
